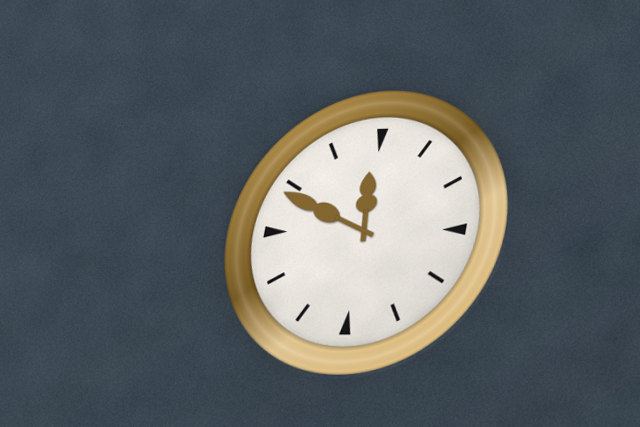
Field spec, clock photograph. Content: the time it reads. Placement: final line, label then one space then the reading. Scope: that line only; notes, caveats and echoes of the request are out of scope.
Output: 11:49
